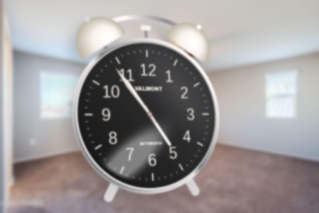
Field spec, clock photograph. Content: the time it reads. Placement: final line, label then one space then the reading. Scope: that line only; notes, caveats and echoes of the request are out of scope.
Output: 4:54
